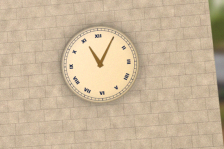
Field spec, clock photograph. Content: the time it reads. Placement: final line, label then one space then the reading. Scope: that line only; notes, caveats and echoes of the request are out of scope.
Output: 11:05
